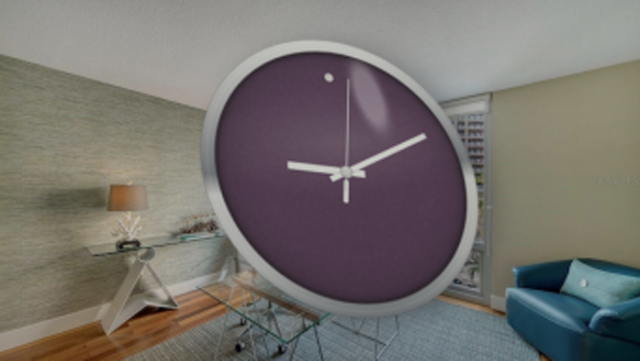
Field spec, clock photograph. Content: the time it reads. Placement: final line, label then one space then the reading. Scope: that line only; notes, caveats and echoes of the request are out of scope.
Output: 9:11:02
